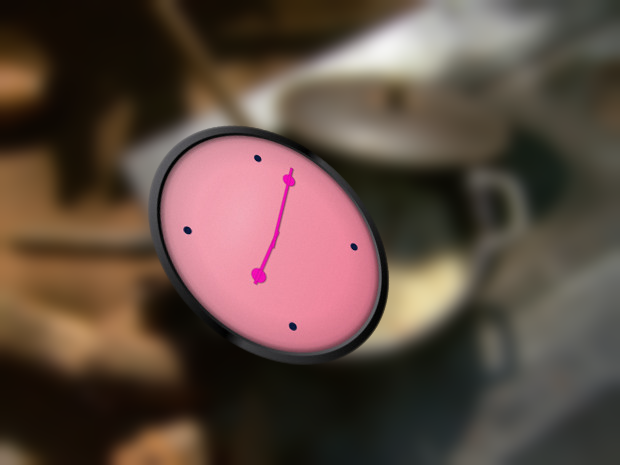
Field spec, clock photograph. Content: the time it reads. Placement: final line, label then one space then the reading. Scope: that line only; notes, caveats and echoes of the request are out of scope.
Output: 7:04
